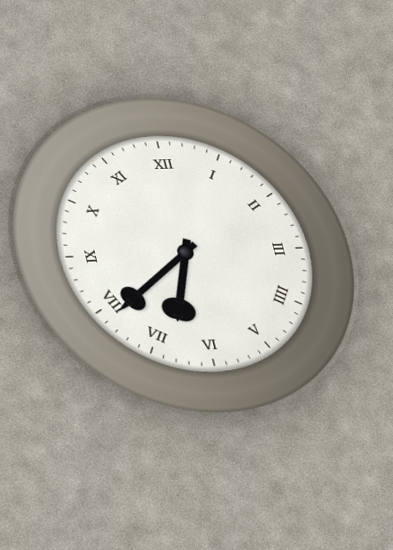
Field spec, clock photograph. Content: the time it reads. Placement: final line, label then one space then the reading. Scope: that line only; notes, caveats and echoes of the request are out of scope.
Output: 6:39
